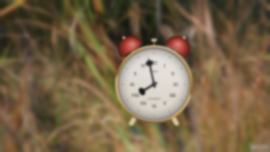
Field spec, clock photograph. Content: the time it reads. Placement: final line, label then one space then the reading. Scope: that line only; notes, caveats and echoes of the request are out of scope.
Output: 7:58
